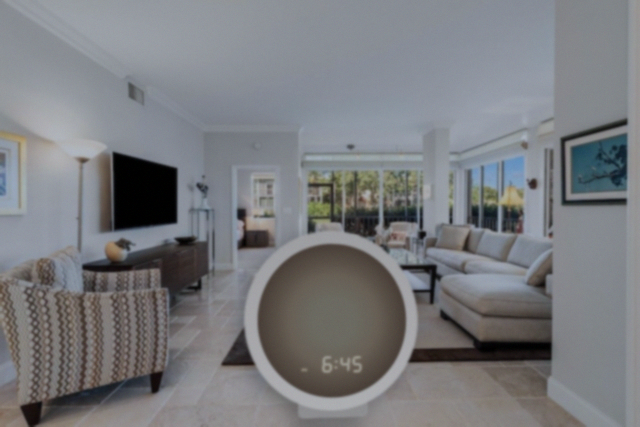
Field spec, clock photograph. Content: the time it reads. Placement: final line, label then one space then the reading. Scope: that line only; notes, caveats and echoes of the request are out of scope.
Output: 6:45
